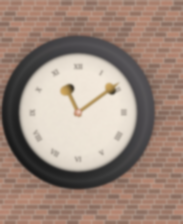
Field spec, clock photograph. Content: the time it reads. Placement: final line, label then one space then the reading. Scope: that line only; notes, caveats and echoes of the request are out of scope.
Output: 11:09
